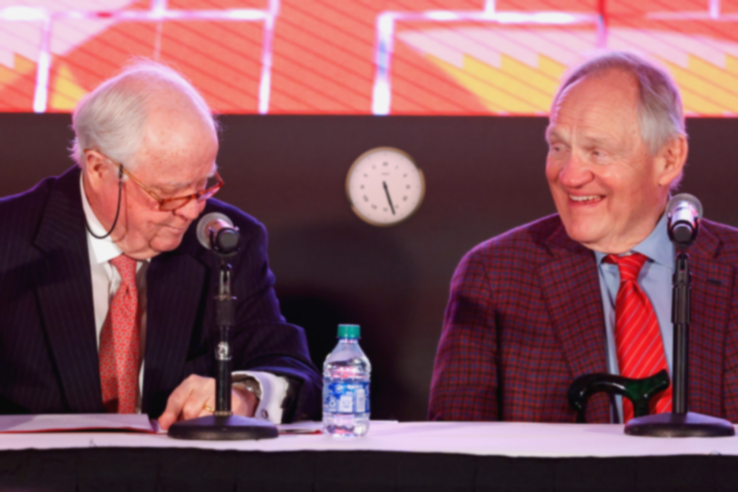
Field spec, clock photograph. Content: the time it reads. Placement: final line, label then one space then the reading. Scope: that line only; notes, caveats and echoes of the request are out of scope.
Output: 5:27
